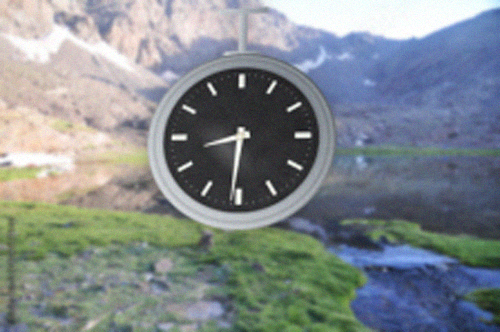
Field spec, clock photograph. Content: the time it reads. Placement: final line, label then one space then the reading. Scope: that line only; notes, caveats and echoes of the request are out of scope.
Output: 8:31
